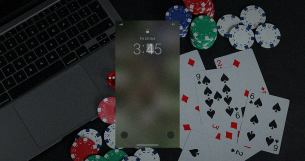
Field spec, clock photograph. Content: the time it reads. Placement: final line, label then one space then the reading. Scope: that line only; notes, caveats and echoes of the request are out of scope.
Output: 3:45
